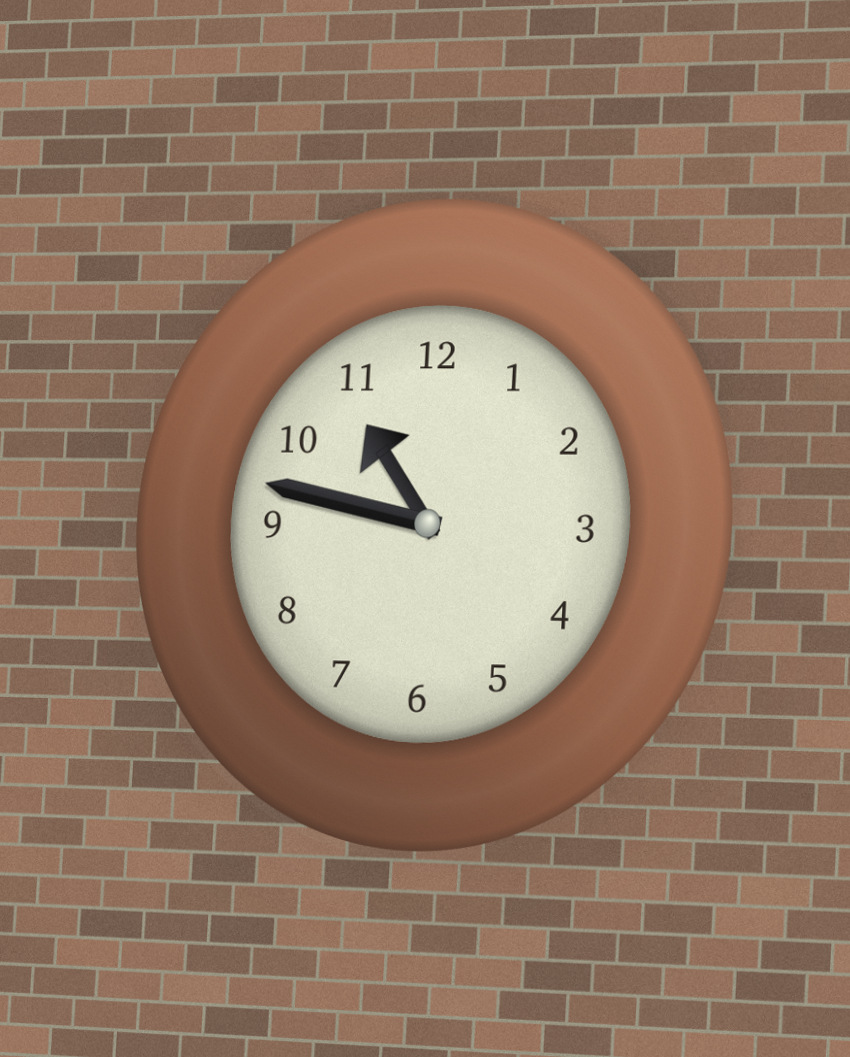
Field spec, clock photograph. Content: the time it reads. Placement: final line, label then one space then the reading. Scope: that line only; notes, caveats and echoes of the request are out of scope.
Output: 10:47
